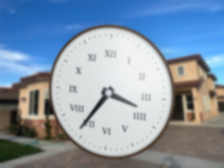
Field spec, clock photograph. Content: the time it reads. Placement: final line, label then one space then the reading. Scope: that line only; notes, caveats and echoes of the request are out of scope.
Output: 3:36
